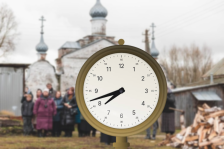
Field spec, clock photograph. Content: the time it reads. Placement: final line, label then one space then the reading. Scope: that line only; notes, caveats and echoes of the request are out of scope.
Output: 7:42
